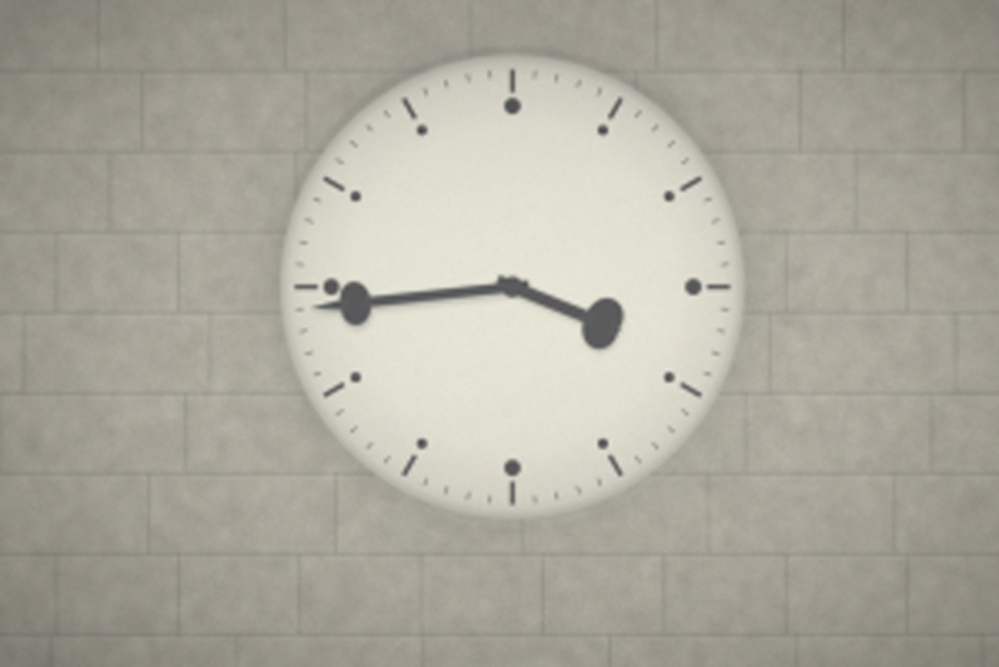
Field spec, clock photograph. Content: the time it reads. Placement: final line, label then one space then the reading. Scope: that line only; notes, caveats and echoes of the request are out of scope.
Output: 3:44
